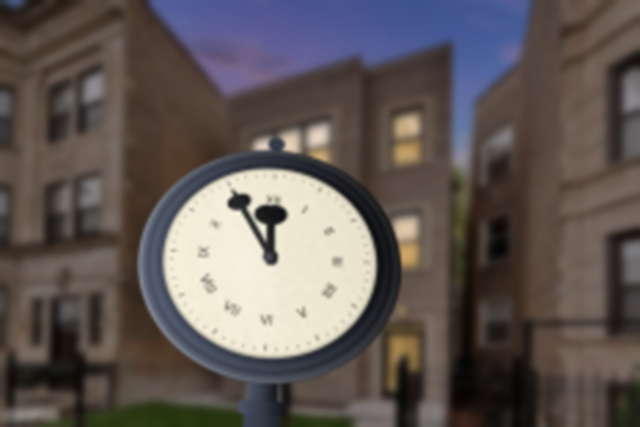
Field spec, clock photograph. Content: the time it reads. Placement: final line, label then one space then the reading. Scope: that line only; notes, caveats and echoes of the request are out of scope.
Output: 11:55
